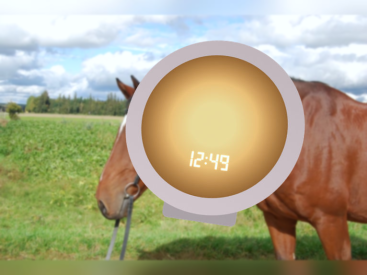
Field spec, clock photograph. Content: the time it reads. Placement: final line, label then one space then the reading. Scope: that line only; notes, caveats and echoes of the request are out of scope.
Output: 12:49
